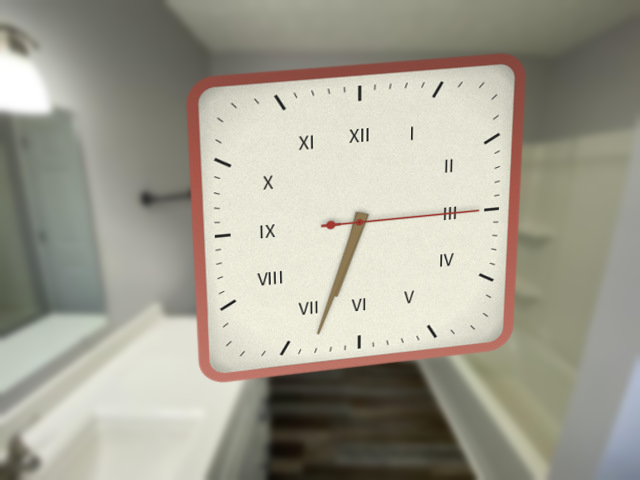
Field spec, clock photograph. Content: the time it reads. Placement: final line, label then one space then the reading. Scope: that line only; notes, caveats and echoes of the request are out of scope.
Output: 6:33:15
